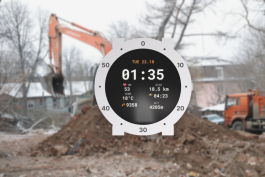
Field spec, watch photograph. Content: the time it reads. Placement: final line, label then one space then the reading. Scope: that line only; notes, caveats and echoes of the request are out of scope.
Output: 1:35
